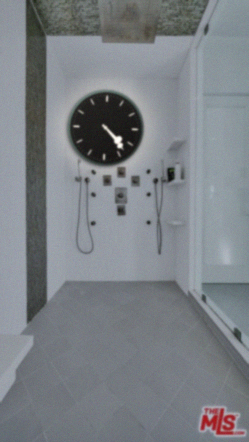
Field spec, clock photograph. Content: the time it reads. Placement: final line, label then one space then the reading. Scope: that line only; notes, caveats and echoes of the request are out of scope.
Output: 4:23
